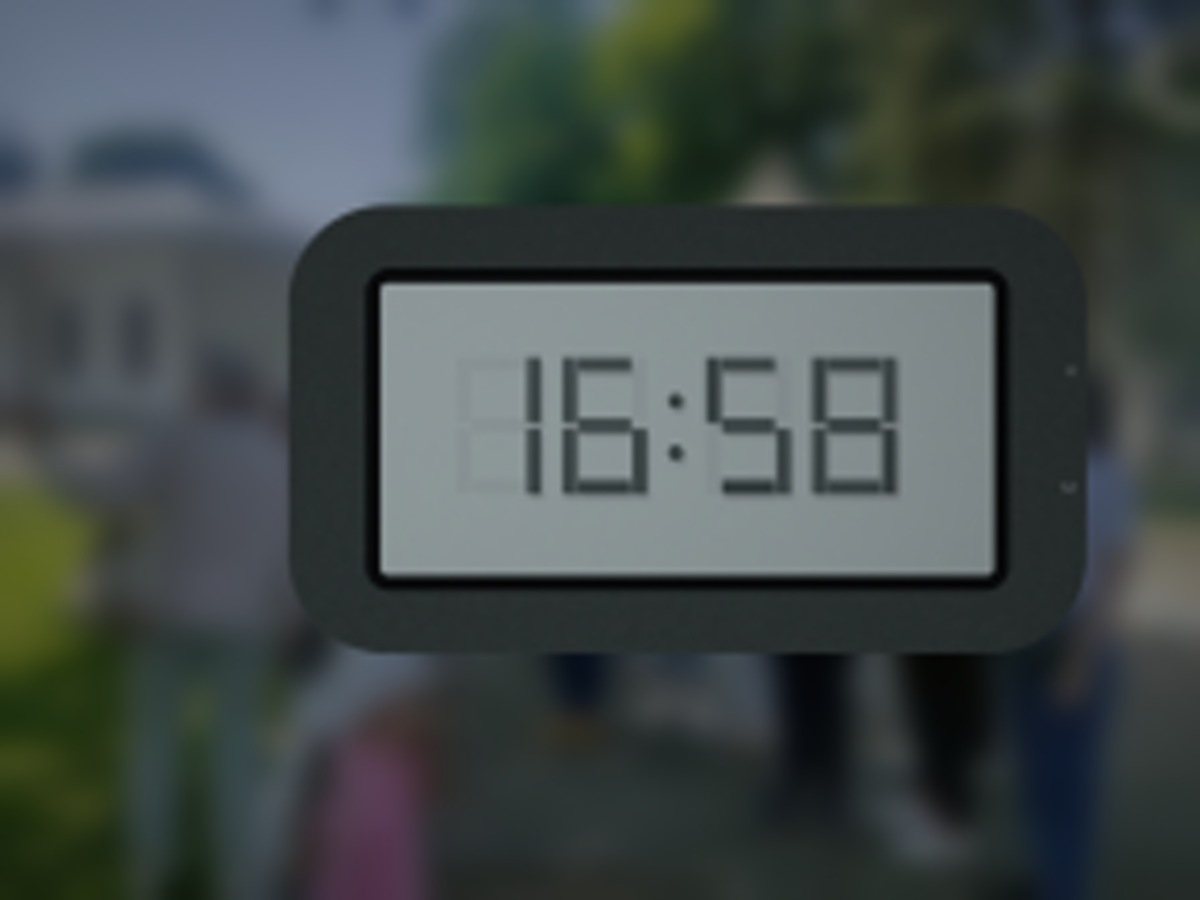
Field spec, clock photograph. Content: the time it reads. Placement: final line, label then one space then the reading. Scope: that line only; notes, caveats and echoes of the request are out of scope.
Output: 16:58
